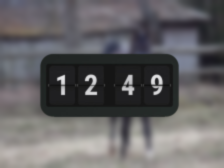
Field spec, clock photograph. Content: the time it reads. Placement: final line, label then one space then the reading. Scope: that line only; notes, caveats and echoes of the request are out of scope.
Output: 12:49
